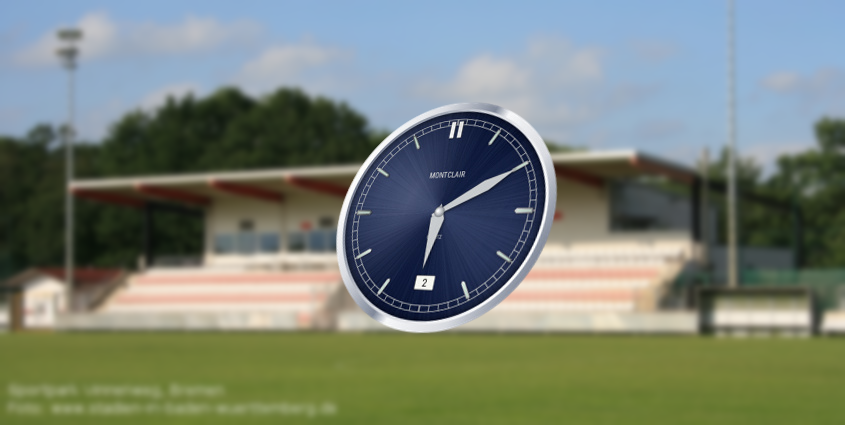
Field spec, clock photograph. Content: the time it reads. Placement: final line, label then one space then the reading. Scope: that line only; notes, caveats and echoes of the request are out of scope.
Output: 6:10
